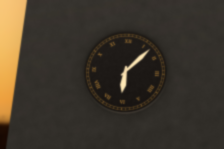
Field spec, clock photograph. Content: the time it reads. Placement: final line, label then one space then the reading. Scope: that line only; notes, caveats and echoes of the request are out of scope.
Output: 6:07
